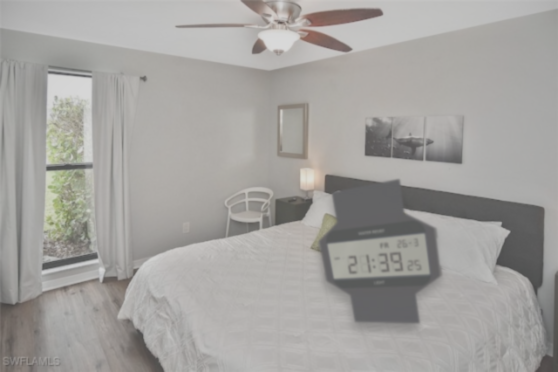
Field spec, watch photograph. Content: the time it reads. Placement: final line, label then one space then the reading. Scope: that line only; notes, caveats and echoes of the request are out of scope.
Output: 21:39
